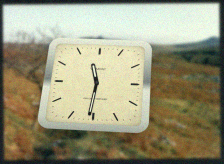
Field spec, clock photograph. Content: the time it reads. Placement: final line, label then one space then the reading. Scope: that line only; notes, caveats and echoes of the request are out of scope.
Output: 11:31
